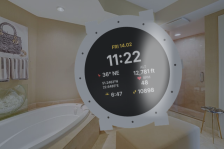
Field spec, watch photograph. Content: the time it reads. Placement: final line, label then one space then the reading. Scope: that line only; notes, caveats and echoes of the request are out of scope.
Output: 11:22
